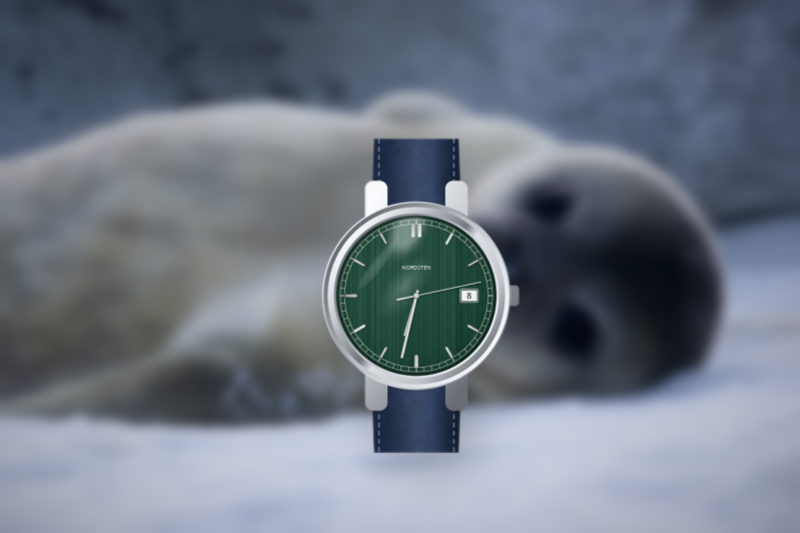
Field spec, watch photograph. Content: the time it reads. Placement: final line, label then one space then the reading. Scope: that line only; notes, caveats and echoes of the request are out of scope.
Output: 6:32:13
